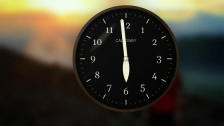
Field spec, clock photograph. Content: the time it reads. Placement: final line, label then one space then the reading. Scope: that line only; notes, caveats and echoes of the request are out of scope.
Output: 5:59
